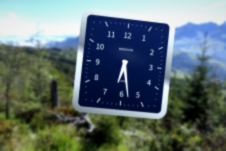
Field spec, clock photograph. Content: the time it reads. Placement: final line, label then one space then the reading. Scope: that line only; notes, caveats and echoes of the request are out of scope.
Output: 6:28
